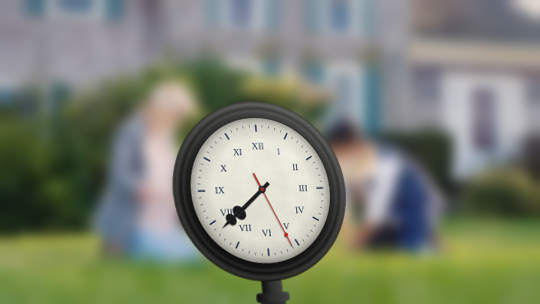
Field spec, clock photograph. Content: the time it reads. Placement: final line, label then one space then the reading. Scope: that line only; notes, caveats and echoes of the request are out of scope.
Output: 7:38:26
